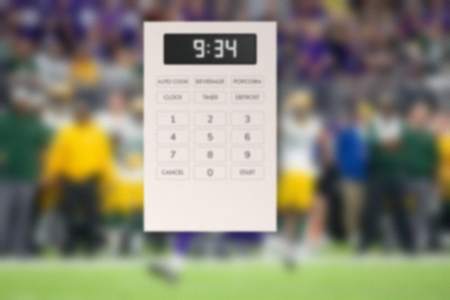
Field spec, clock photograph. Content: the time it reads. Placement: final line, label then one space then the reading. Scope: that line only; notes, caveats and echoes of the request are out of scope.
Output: 9:34
